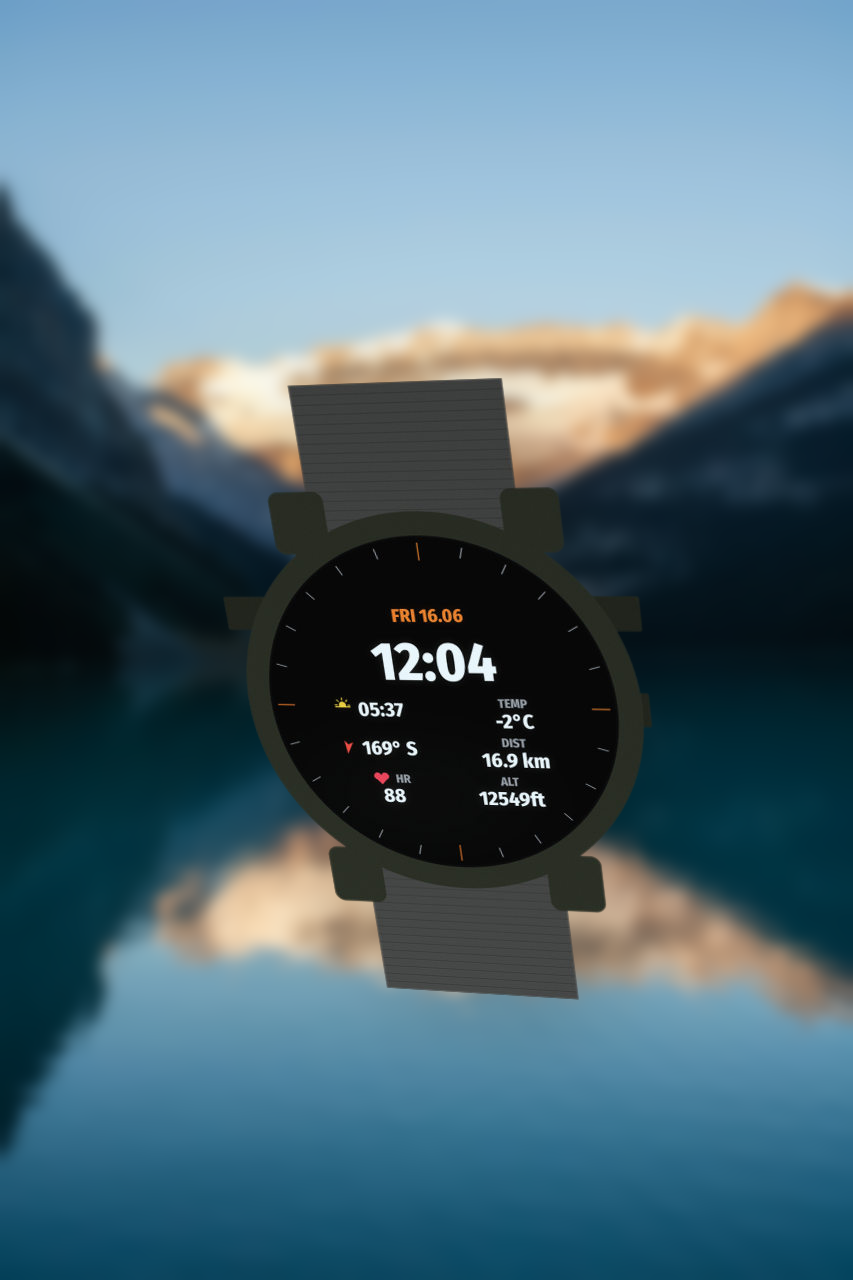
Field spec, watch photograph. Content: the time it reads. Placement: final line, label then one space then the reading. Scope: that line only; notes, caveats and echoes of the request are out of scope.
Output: 12:04
